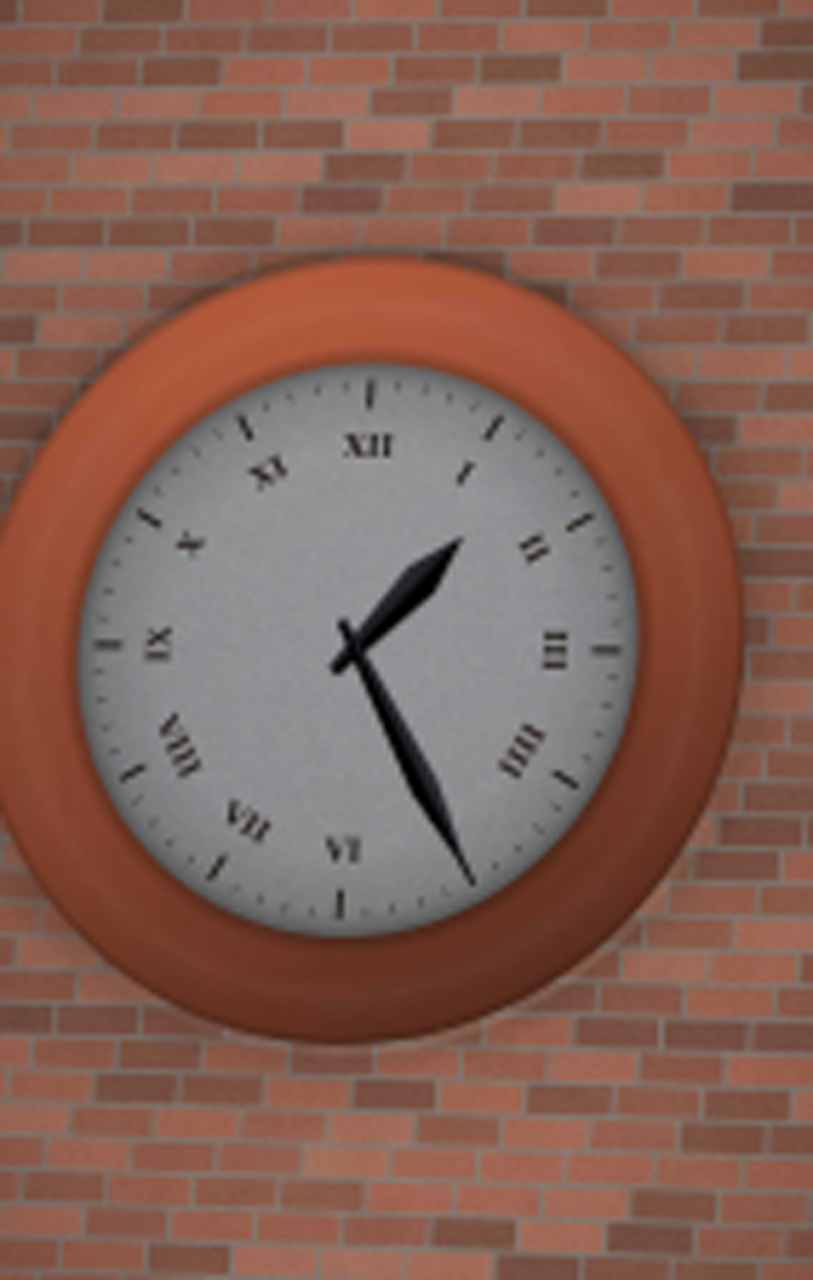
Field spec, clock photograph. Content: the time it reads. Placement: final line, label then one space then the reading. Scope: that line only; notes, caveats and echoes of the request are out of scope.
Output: 1:25
